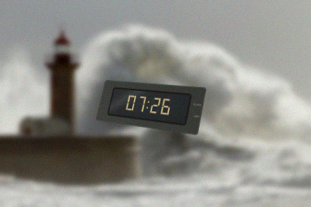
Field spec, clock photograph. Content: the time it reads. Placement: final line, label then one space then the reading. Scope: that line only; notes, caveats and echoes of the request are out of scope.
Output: 7:26
